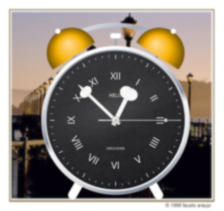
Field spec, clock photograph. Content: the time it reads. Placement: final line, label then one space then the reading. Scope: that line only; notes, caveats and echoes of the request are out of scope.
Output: 12:52:15
